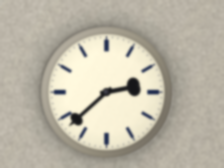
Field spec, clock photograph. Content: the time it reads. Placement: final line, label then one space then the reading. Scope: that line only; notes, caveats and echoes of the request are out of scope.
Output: 2:38
